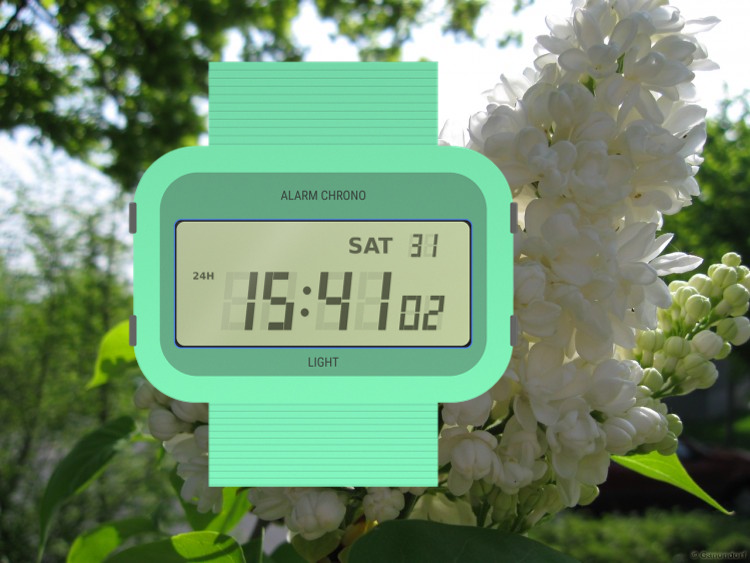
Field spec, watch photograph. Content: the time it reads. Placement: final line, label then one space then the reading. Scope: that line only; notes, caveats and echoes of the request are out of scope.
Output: 15:41:02
